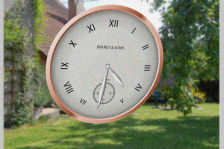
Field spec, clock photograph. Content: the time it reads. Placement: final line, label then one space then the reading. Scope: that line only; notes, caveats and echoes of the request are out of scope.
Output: 4:31
